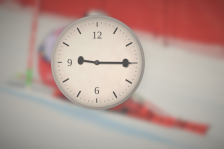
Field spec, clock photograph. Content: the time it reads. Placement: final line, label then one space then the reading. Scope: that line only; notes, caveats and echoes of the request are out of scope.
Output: 9:15
